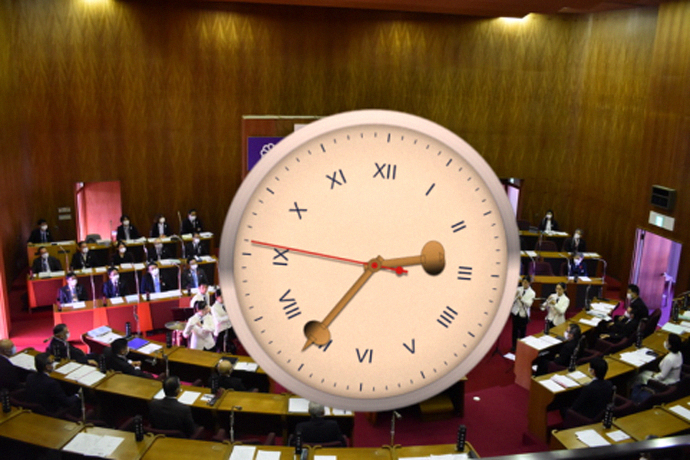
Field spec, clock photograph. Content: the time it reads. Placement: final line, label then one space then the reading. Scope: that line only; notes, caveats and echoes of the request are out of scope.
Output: 2:35:46
